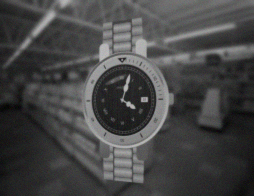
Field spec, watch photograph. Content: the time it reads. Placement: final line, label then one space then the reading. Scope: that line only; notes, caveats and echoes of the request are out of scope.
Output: 4:03
